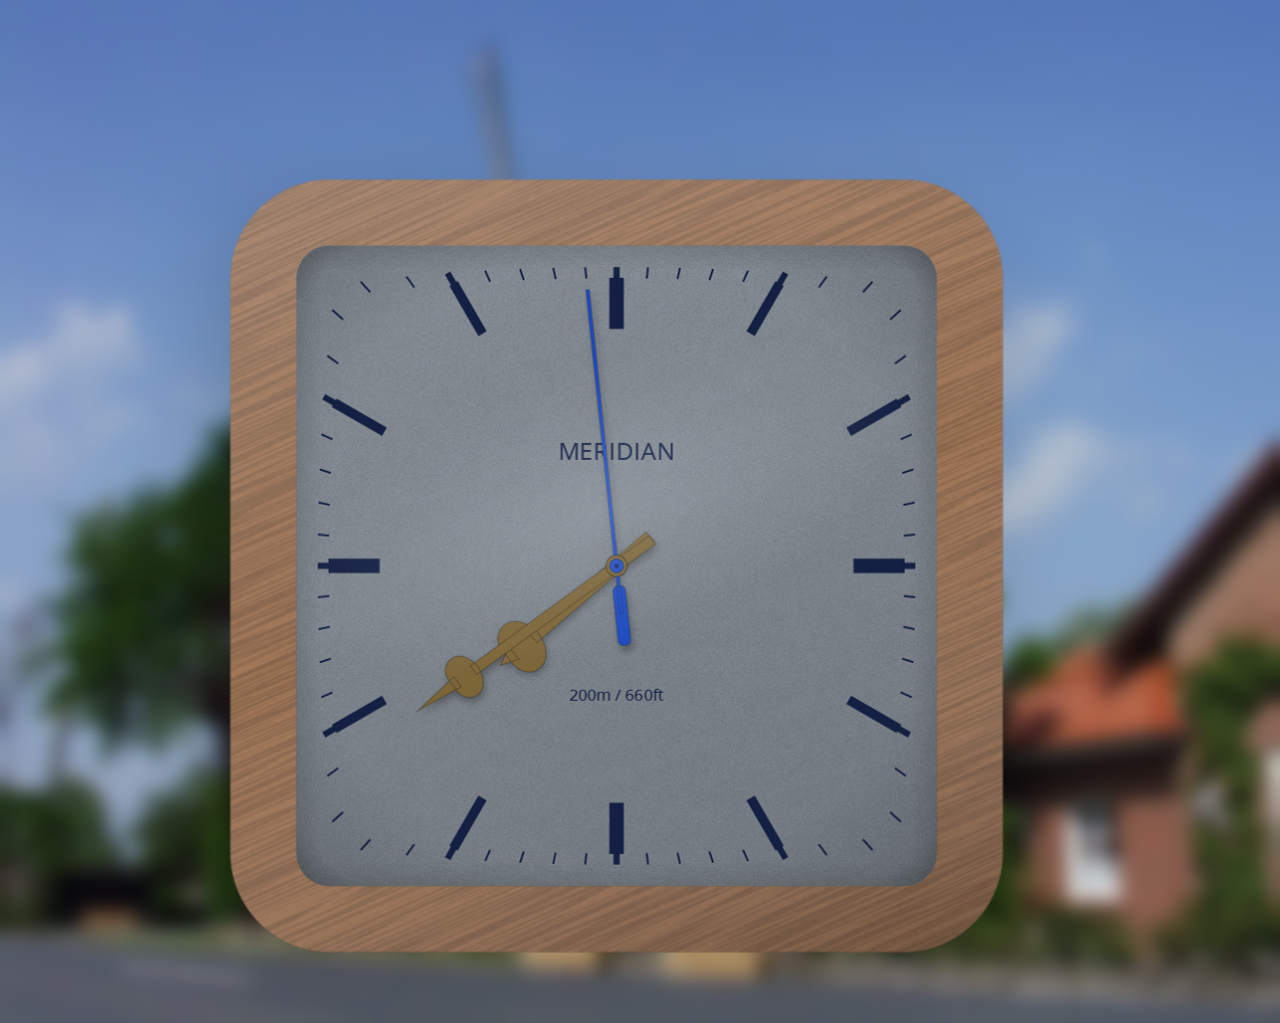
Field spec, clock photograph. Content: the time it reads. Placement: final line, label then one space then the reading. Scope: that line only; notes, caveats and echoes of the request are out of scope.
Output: 7:38:59
